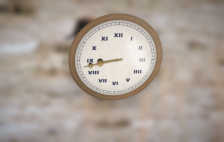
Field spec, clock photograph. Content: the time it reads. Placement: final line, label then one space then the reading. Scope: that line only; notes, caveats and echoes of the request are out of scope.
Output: 8:43
